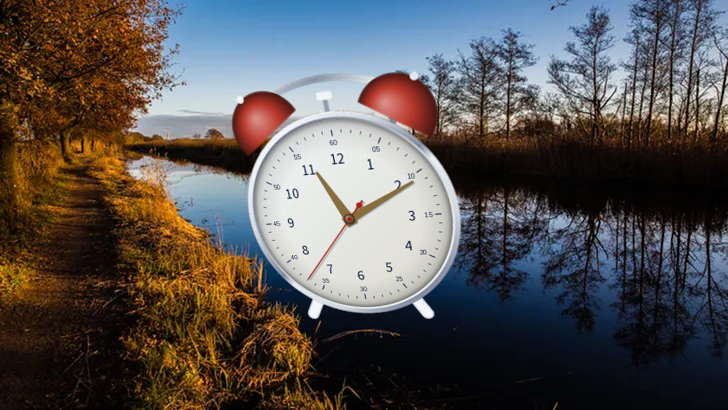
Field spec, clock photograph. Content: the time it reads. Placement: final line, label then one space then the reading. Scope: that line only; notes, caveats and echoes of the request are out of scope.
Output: 11:10:37
